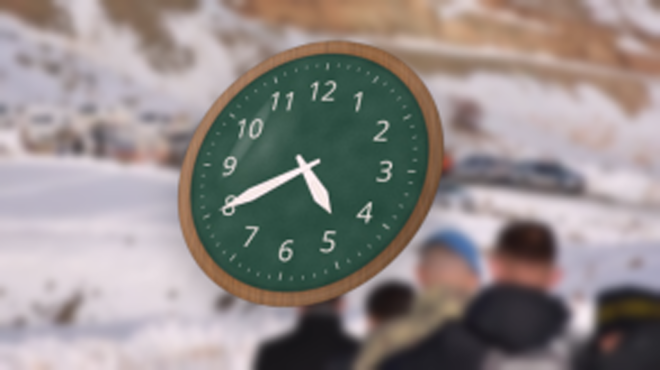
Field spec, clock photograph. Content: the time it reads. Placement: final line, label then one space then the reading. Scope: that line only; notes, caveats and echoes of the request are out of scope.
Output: 4:40
